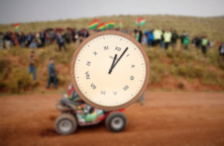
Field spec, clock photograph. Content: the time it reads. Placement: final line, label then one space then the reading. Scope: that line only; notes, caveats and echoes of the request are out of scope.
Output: 12:03
